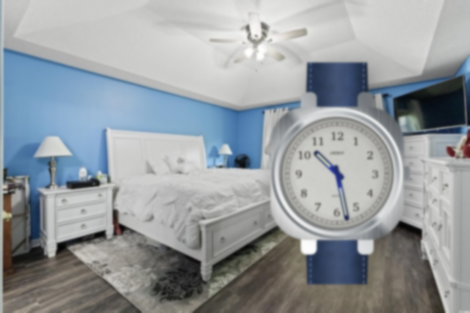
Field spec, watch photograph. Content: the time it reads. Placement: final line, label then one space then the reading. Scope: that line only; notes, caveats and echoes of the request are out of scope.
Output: 10:28
